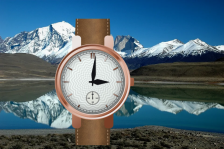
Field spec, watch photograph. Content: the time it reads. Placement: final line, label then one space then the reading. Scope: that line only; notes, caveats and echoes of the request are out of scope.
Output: 3:01
